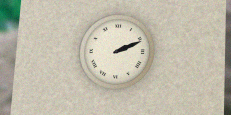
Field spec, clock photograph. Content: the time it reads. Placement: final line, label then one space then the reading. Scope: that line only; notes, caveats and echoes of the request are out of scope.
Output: 2:11
